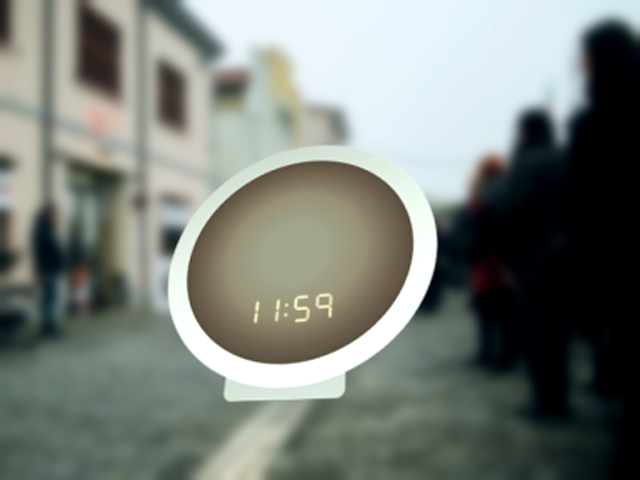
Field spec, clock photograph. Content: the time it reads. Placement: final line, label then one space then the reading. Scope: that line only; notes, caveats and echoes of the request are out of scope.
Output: 11:59
